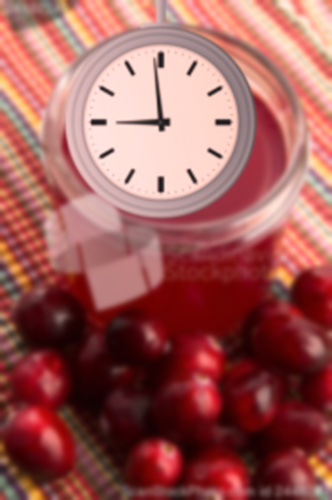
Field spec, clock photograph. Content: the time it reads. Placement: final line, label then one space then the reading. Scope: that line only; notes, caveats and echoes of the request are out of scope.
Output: 8:59
